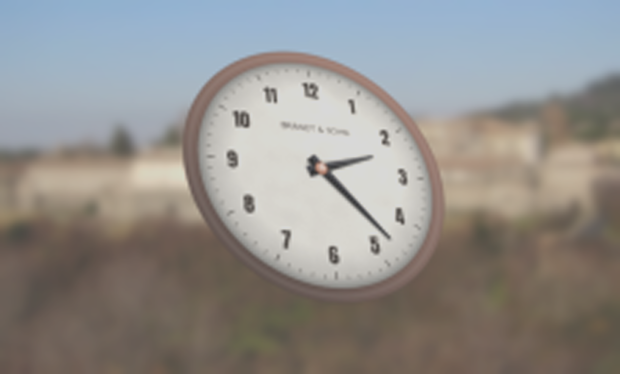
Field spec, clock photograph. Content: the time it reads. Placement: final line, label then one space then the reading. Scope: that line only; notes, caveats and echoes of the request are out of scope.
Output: 2:23
